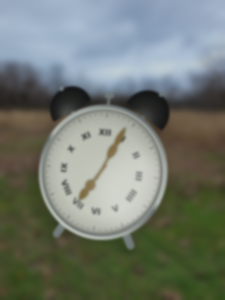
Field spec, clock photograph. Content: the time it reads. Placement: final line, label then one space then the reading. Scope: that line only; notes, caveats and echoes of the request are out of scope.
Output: 7:04
